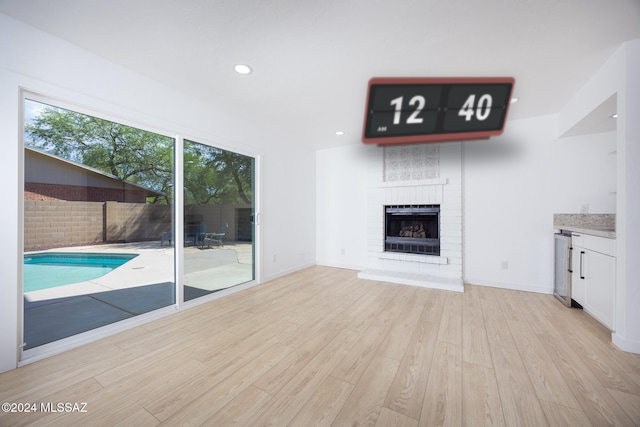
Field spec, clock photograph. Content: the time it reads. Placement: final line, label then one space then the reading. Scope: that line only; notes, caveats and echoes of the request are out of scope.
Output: 12:40
